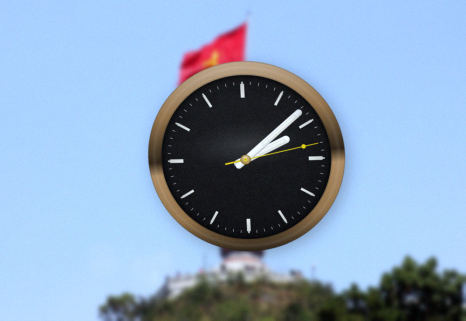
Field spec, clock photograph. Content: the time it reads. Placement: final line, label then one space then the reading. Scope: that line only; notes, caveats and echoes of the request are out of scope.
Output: 2:08:13
